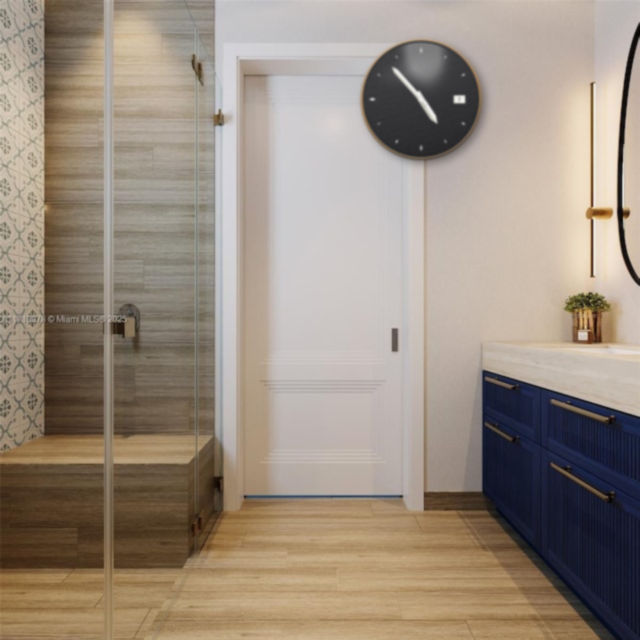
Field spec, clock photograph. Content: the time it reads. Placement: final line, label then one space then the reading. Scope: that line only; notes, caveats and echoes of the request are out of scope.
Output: 4:53
